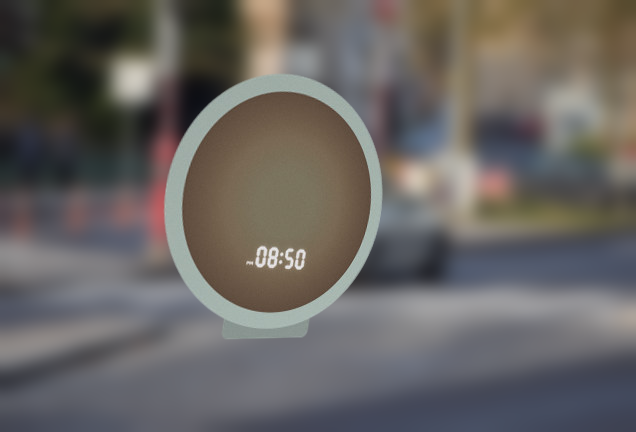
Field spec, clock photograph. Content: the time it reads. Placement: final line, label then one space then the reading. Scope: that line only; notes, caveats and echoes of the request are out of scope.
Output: 8:50
